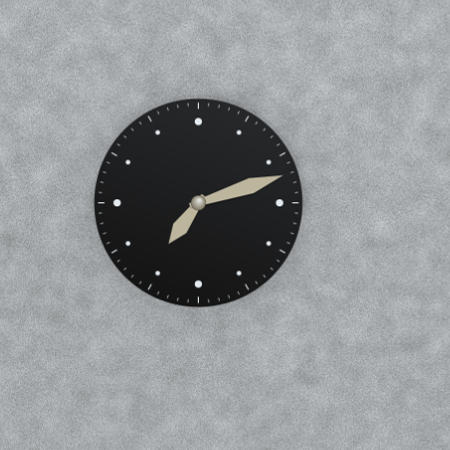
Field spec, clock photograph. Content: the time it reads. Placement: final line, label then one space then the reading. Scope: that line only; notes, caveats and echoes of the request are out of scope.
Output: 7:12
